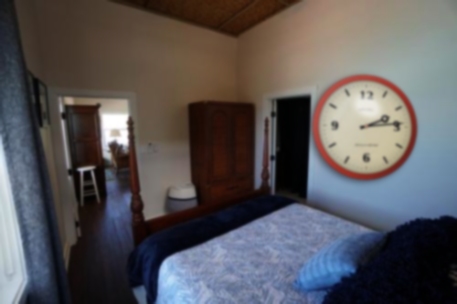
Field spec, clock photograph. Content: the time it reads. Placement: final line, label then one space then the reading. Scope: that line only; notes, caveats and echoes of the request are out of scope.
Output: 2:14
